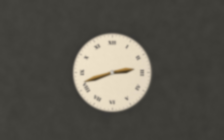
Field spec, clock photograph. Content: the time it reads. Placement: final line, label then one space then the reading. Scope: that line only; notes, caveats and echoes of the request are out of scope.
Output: 2:42
